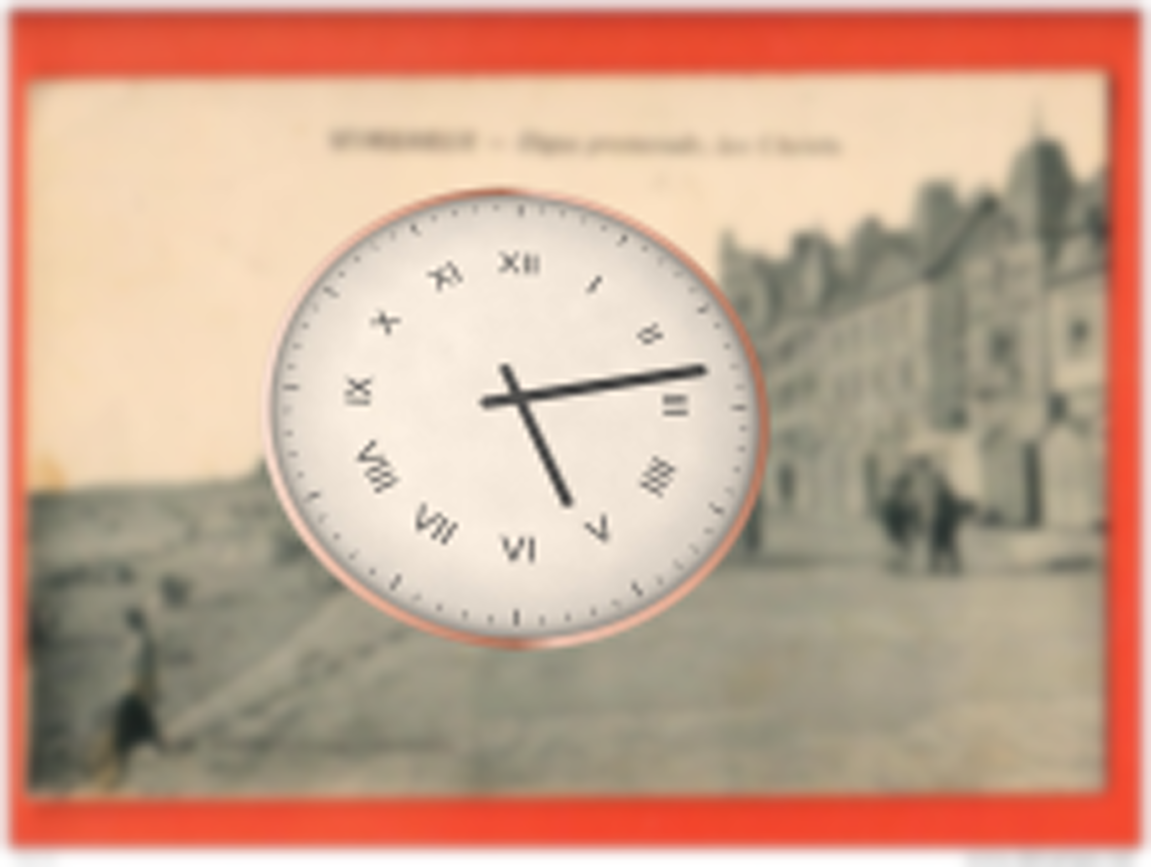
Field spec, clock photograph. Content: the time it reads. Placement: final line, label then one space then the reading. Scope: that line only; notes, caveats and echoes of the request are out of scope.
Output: 5:13
